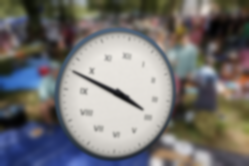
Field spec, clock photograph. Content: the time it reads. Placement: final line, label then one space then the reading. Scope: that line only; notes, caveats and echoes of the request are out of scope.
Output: 3:48
